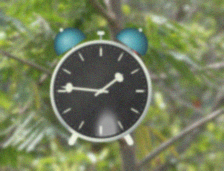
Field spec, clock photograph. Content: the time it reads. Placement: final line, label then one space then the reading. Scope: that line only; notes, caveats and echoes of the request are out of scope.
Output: 1:46
